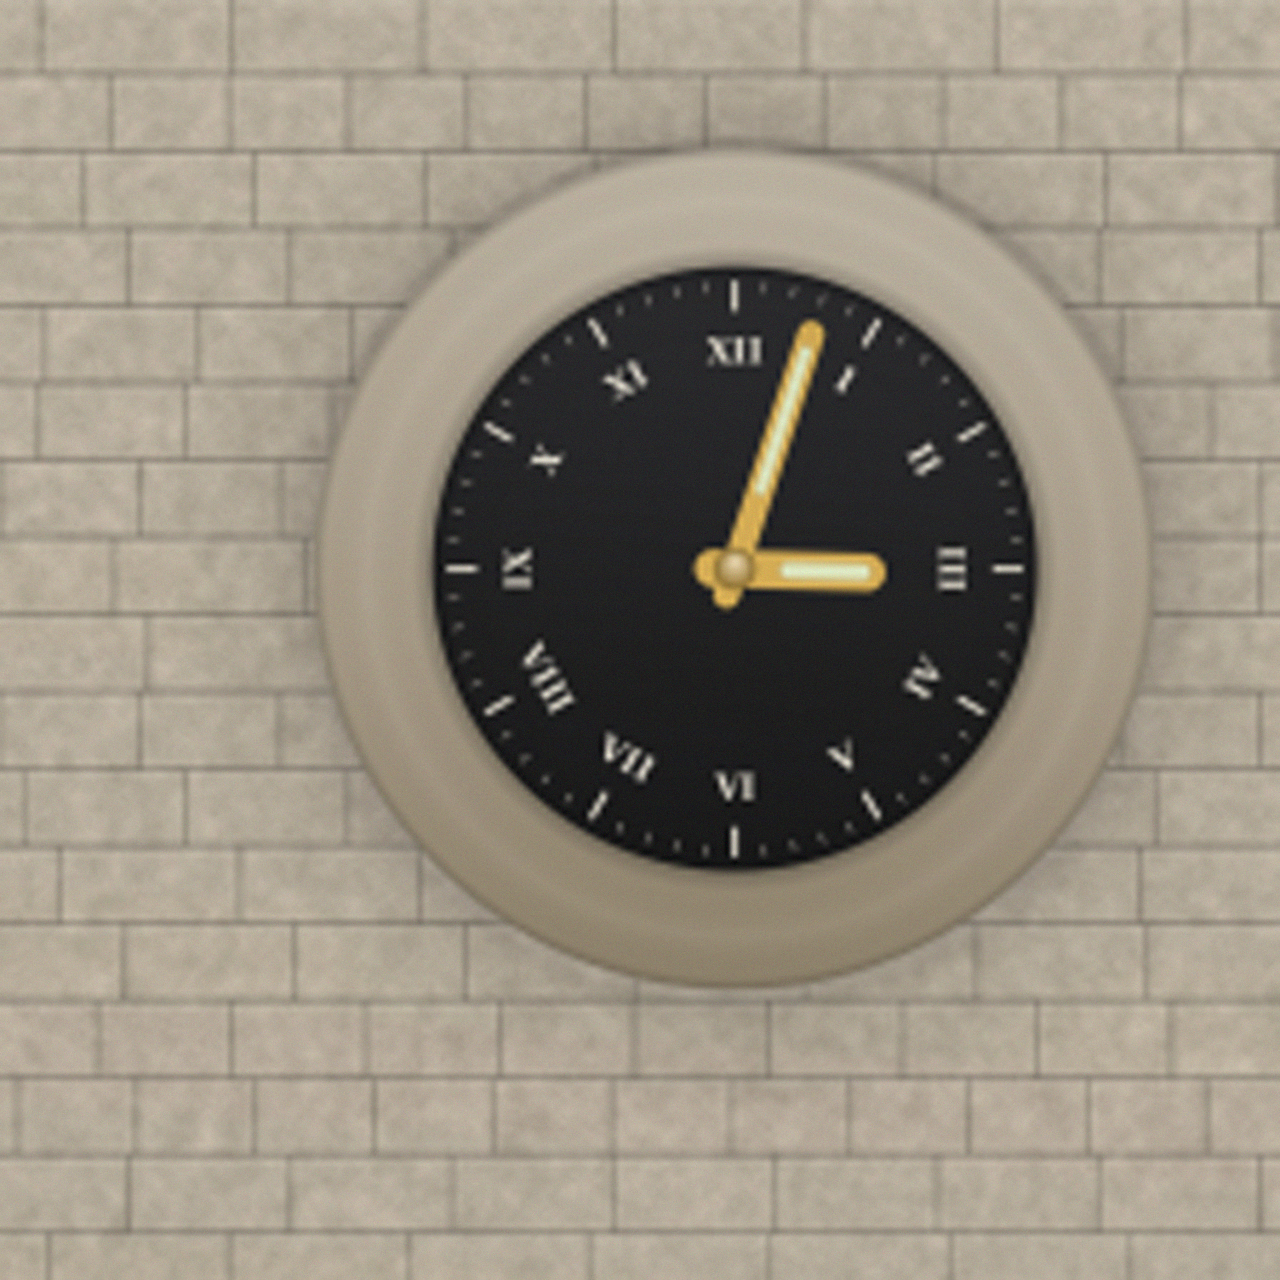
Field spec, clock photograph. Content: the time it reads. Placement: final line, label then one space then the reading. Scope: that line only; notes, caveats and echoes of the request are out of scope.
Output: 3:03
